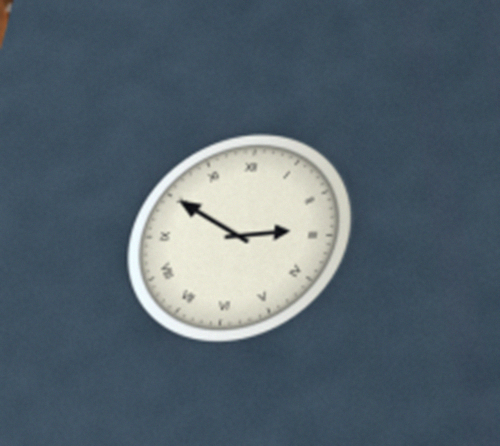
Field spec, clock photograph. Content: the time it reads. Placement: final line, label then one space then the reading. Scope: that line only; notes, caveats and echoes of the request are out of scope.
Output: 2:50
